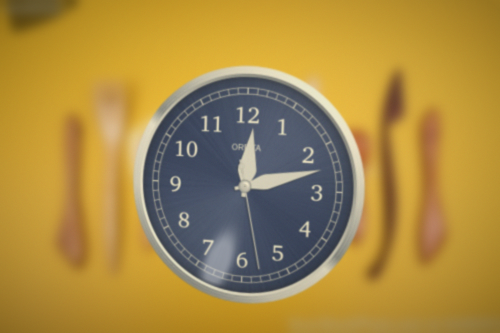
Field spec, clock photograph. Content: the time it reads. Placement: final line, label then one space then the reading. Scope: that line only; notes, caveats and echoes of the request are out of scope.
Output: 12:12:28
